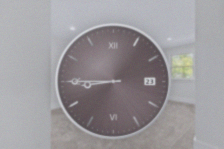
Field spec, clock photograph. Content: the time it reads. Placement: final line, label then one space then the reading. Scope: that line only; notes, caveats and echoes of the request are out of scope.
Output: 8:45
